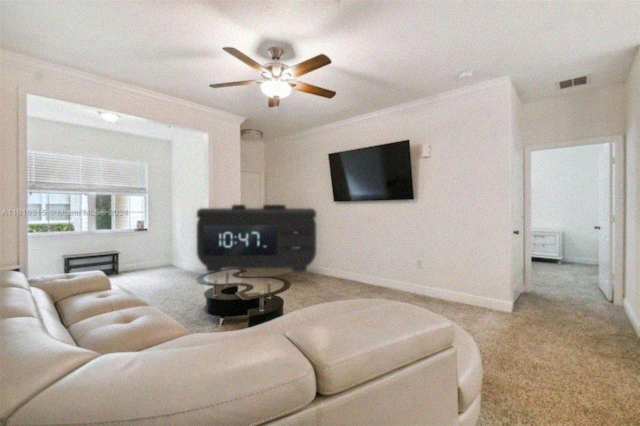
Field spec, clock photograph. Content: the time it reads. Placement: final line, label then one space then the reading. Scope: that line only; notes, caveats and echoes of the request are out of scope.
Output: 10:47
